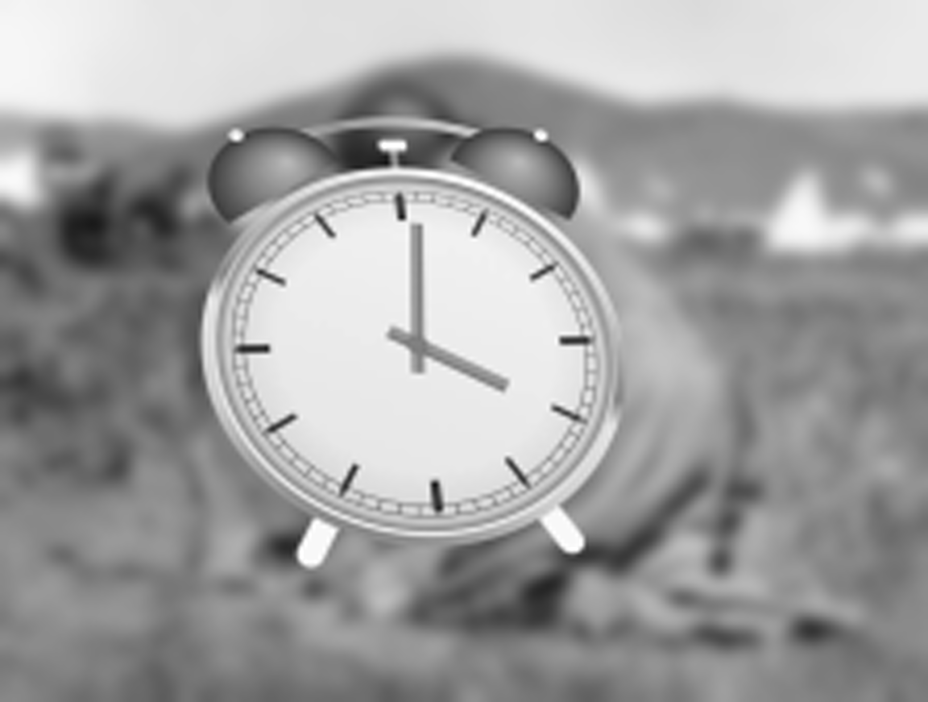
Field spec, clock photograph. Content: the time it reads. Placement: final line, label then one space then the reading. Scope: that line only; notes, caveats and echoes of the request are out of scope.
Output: 4:01
